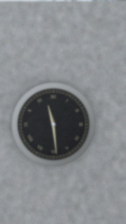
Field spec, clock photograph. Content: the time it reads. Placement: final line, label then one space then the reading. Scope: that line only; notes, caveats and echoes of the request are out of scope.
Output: 11:29
